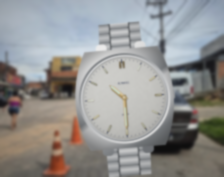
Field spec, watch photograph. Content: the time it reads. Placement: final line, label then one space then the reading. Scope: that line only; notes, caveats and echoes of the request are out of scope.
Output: 10:30
